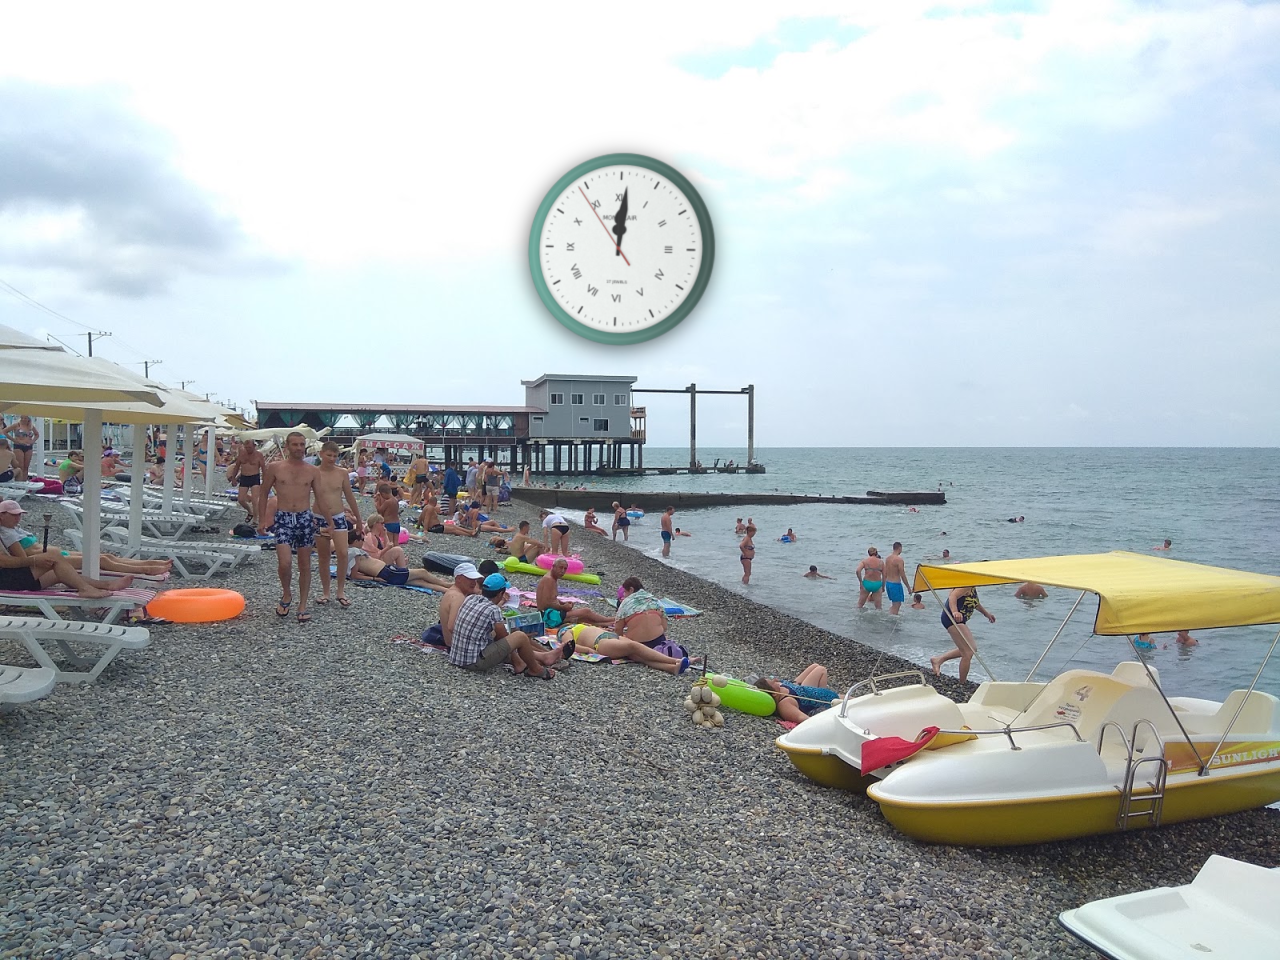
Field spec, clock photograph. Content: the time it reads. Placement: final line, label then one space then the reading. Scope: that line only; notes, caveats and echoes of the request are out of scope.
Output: 12:00:54
